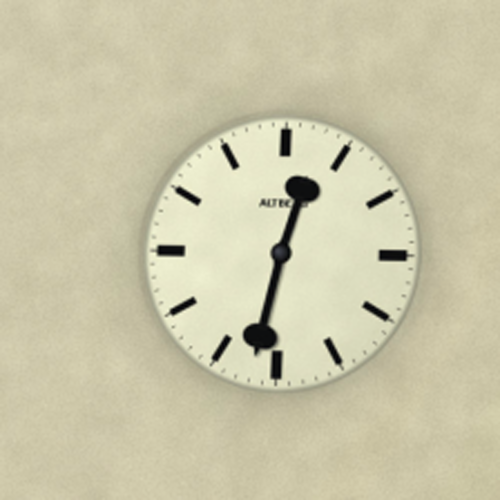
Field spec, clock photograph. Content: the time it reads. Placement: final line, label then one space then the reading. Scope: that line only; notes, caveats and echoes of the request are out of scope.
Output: 12:32
